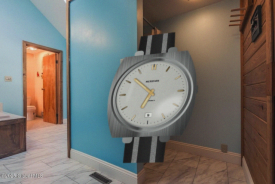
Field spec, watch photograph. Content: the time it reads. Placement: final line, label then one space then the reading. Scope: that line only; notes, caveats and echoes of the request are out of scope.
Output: 6:52
